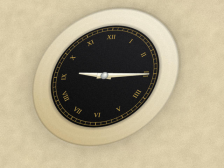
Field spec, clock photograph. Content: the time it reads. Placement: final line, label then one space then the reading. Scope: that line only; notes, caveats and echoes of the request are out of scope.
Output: 9:15
